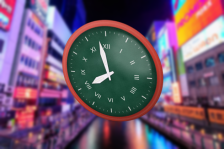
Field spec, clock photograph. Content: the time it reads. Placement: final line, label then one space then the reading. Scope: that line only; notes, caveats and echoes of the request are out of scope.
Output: 7:58
